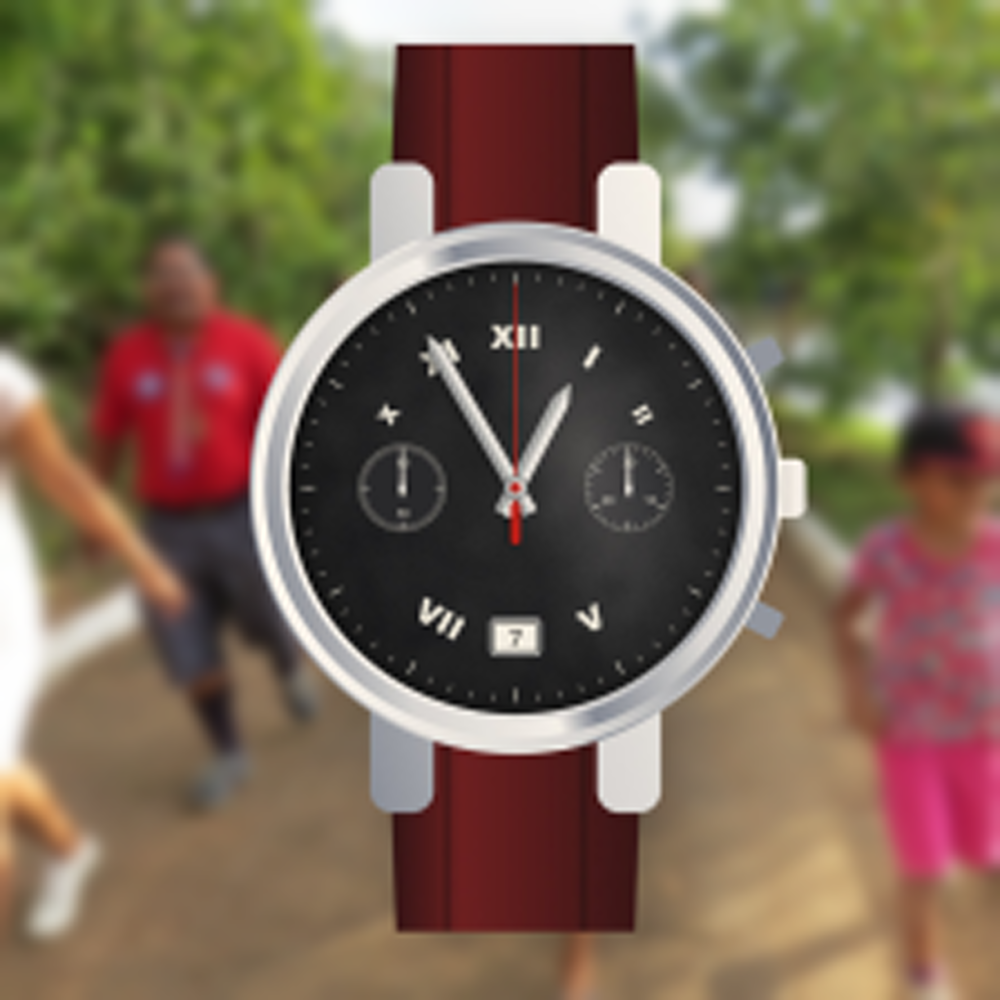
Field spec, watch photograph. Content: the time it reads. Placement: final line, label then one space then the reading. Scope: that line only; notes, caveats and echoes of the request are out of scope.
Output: 12:55
